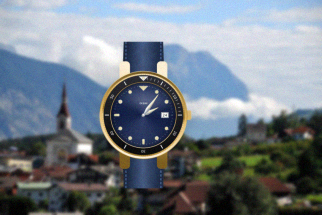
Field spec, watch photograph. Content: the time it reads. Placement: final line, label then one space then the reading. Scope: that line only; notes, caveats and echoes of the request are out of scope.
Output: 2:06
